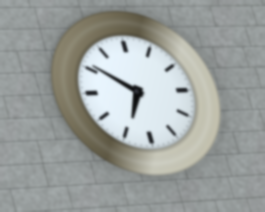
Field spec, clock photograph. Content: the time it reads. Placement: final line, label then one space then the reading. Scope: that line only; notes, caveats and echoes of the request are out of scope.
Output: 6:51
